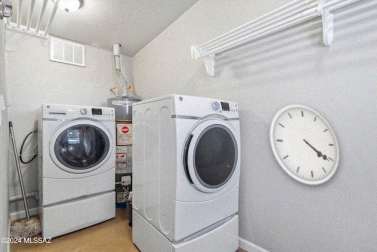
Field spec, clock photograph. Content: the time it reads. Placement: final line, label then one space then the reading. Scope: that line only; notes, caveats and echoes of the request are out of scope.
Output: 4:21
